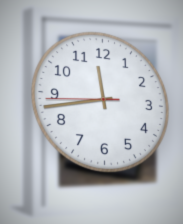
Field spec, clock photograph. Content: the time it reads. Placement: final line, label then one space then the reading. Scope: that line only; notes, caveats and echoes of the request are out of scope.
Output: 11:42:44
